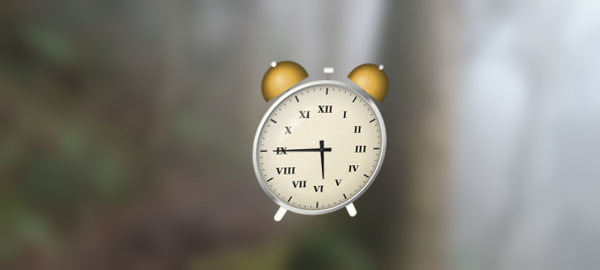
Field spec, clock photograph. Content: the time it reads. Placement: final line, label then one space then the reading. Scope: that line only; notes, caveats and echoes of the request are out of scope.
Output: 5:45
